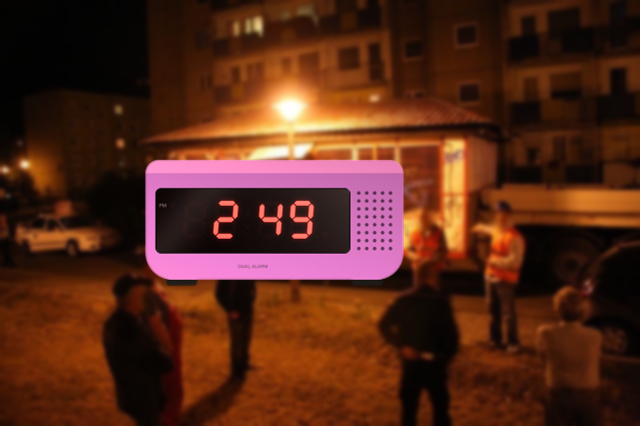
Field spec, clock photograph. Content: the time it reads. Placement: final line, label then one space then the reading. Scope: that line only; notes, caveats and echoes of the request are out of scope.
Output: 2:49
